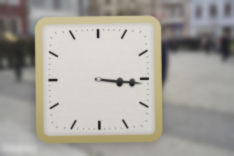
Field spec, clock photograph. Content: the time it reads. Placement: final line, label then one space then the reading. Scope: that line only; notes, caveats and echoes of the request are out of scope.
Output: 3:16
